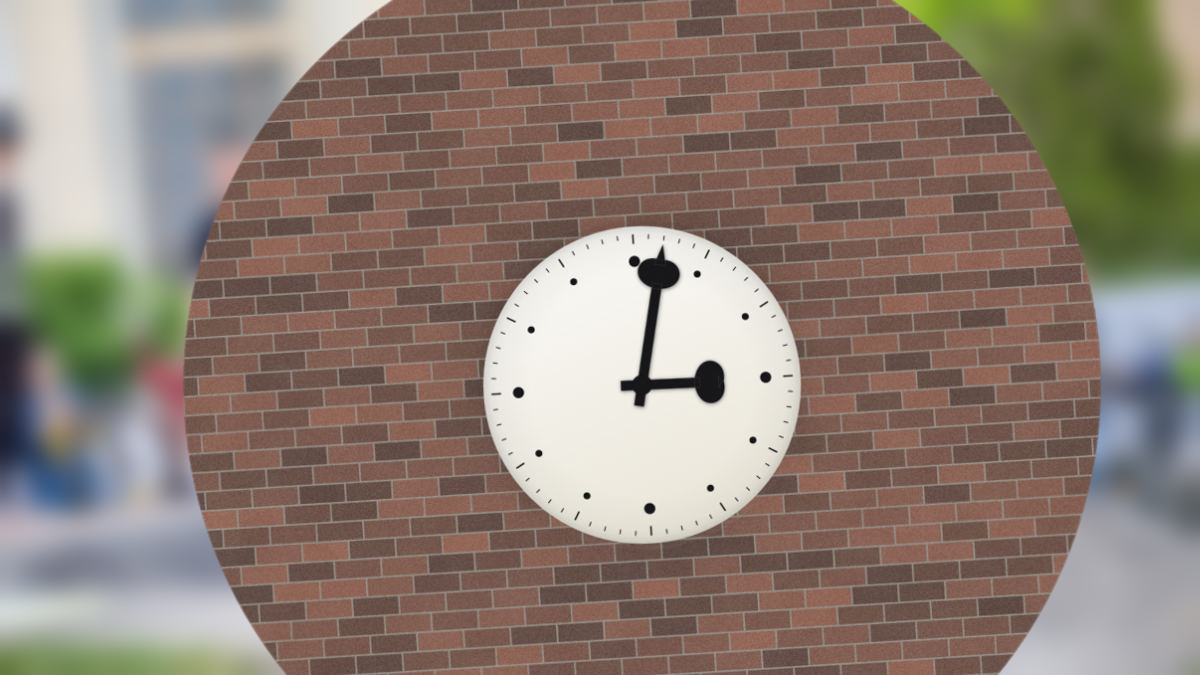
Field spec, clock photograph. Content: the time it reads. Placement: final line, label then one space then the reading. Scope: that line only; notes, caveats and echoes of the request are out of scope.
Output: 3:02
